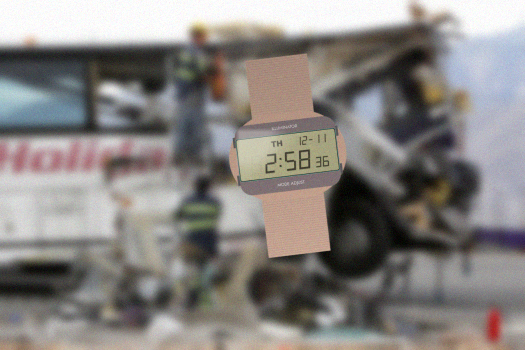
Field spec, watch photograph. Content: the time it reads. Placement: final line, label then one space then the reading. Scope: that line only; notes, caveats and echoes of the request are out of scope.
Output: 2:58:36
